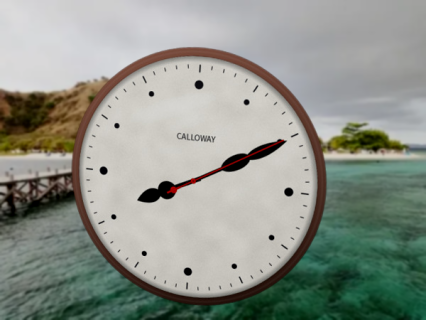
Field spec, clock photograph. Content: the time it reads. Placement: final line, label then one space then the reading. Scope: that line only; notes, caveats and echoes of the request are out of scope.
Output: 8:10:10
